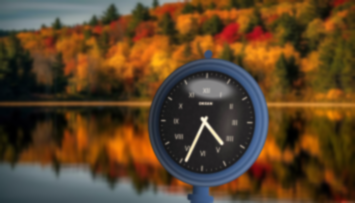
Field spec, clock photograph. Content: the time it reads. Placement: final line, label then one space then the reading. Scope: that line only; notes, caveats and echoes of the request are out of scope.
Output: 4:34
